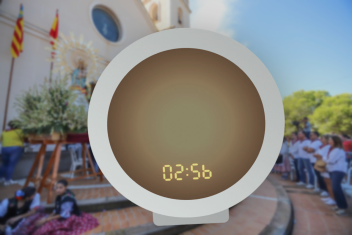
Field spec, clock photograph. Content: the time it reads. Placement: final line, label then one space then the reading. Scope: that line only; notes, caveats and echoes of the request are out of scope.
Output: 2:56
